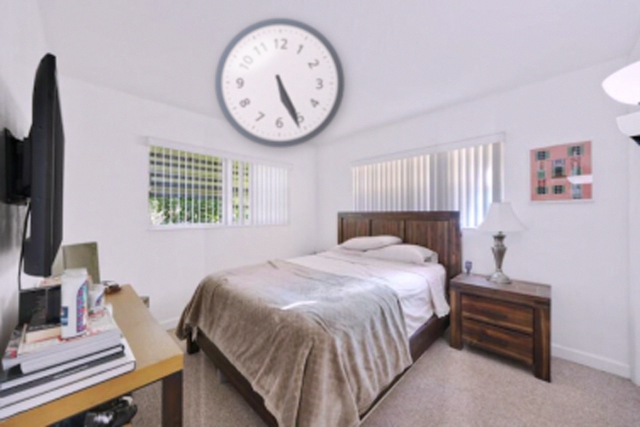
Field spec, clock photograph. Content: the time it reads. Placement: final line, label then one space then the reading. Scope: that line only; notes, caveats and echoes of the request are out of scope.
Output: 5:26
